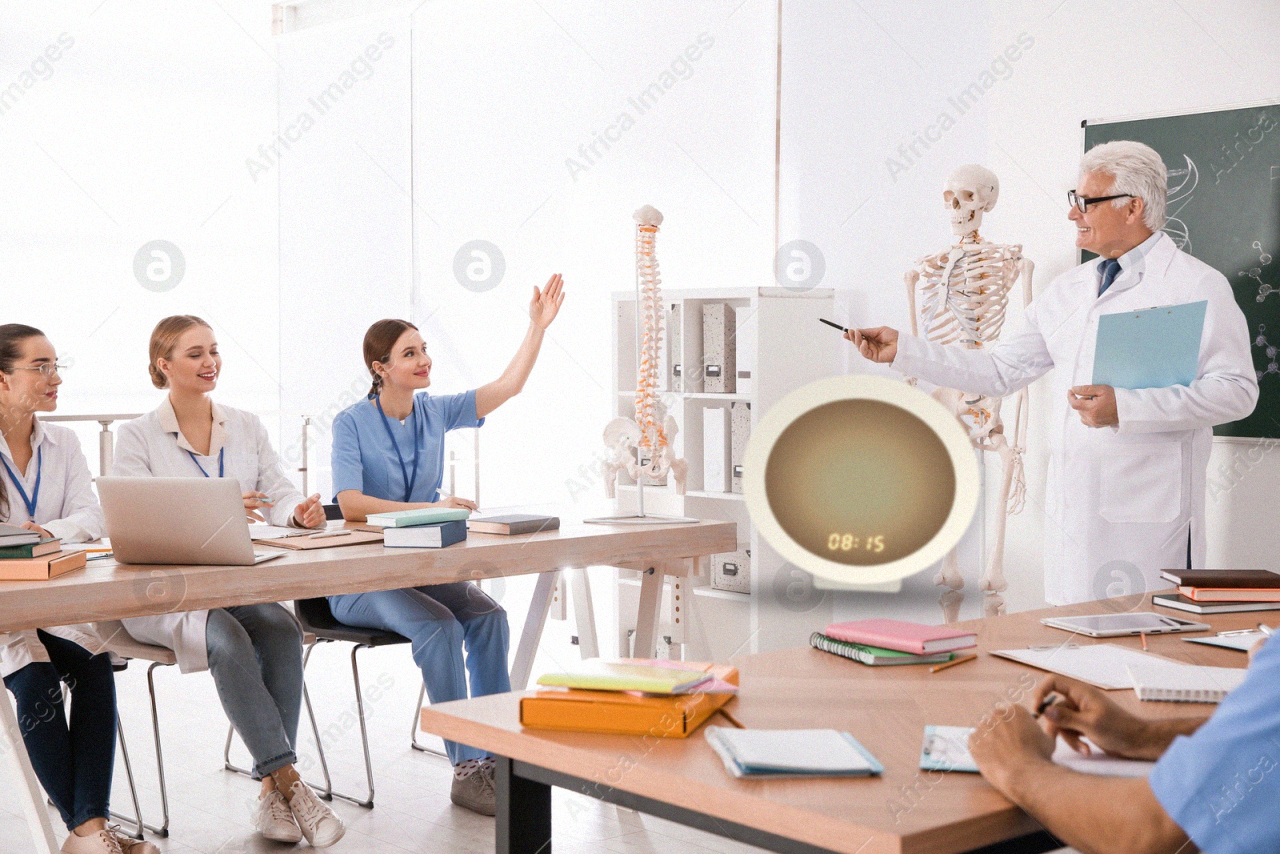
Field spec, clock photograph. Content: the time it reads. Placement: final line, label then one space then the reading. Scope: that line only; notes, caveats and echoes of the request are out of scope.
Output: 8:15
